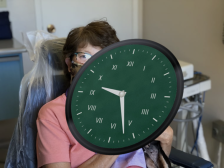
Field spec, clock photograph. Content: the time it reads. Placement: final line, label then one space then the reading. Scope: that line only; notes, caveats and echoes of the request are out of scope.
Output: 9:27
